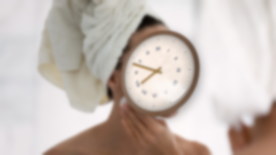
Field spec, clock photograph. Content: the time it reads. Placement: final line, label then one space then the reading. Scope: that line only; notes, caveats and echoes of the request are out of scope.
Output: 7:48
